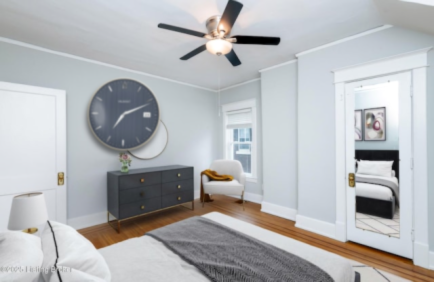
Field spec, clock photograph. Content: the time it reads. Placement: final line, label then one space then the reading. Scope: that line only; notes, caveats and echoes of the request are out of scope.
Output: 7:11
